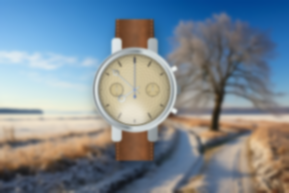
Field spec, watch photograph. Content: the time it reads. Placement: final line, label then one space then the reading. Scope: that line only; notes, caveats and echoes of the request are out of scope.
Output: 7:52
